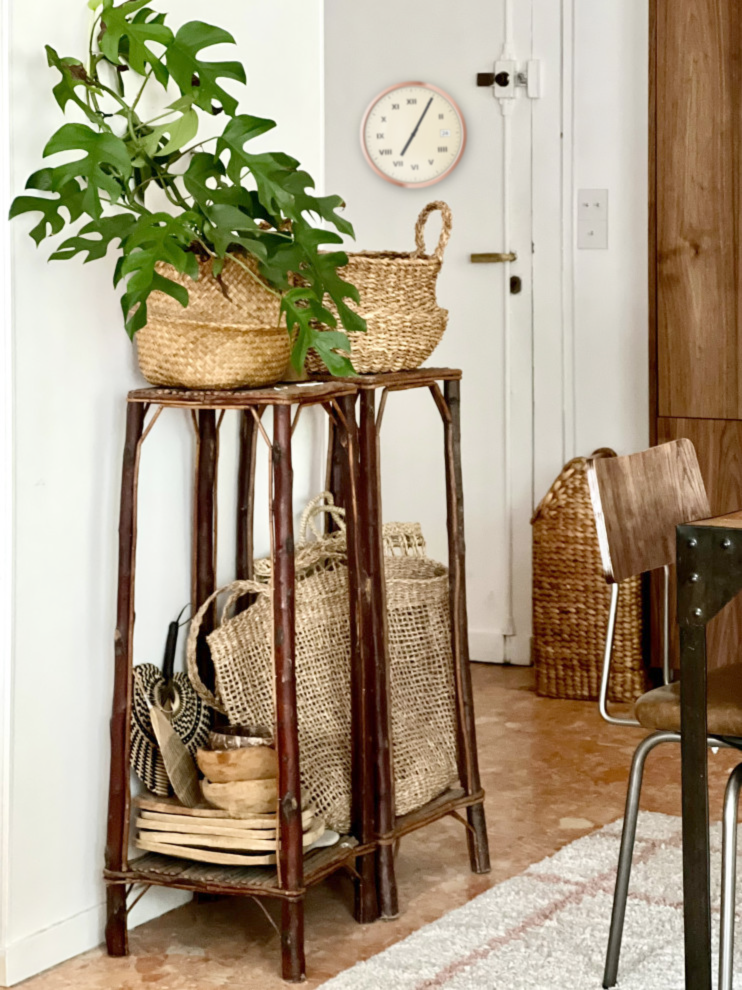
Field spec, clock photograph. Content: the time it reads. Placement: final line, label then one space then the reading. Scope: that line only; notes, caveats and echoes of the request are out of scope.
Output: 7:05
